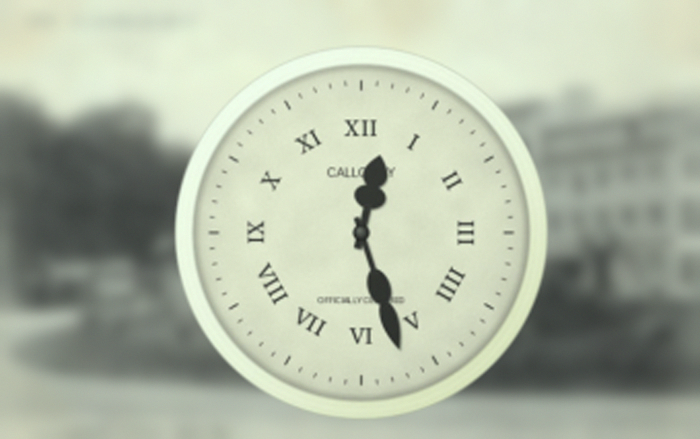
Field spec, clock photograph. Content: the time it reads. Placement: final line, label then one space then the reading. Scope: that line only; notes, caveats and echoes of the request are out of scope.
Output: 12:27
